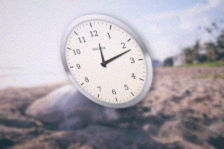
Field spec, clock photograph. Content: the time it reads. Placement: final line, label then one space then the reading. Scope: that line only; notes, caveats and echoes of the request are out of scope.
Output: 12:12
